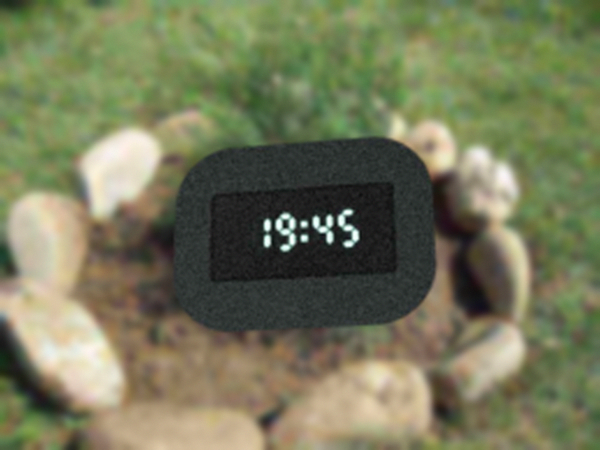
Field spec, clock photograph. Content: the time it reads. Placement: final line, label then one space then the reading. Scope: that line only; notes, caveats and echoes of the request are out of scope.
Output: 19:45
